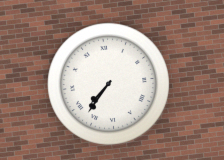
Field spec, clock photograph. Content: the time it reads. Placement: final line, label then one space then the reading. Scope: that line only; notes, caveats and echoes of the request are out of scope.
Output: 7:37
